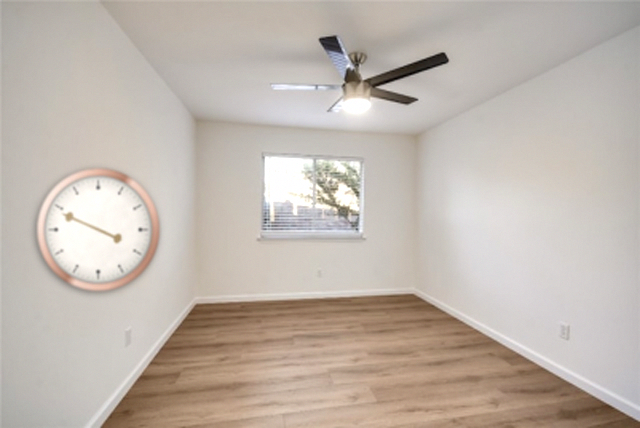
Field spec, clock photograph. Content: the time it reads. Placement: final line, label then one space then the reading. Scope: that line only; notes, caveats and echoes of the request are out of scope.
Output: 3:49
